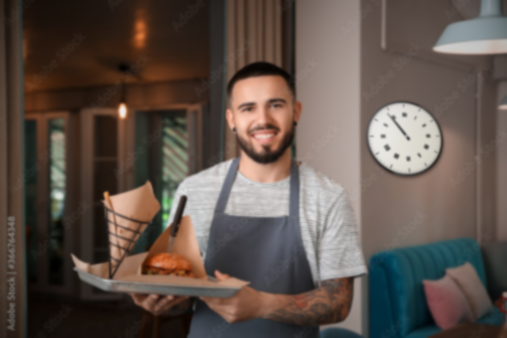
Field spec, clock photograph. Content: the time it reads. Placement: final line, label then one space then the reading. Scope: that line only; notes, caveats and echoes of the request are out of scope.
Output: 10:54
